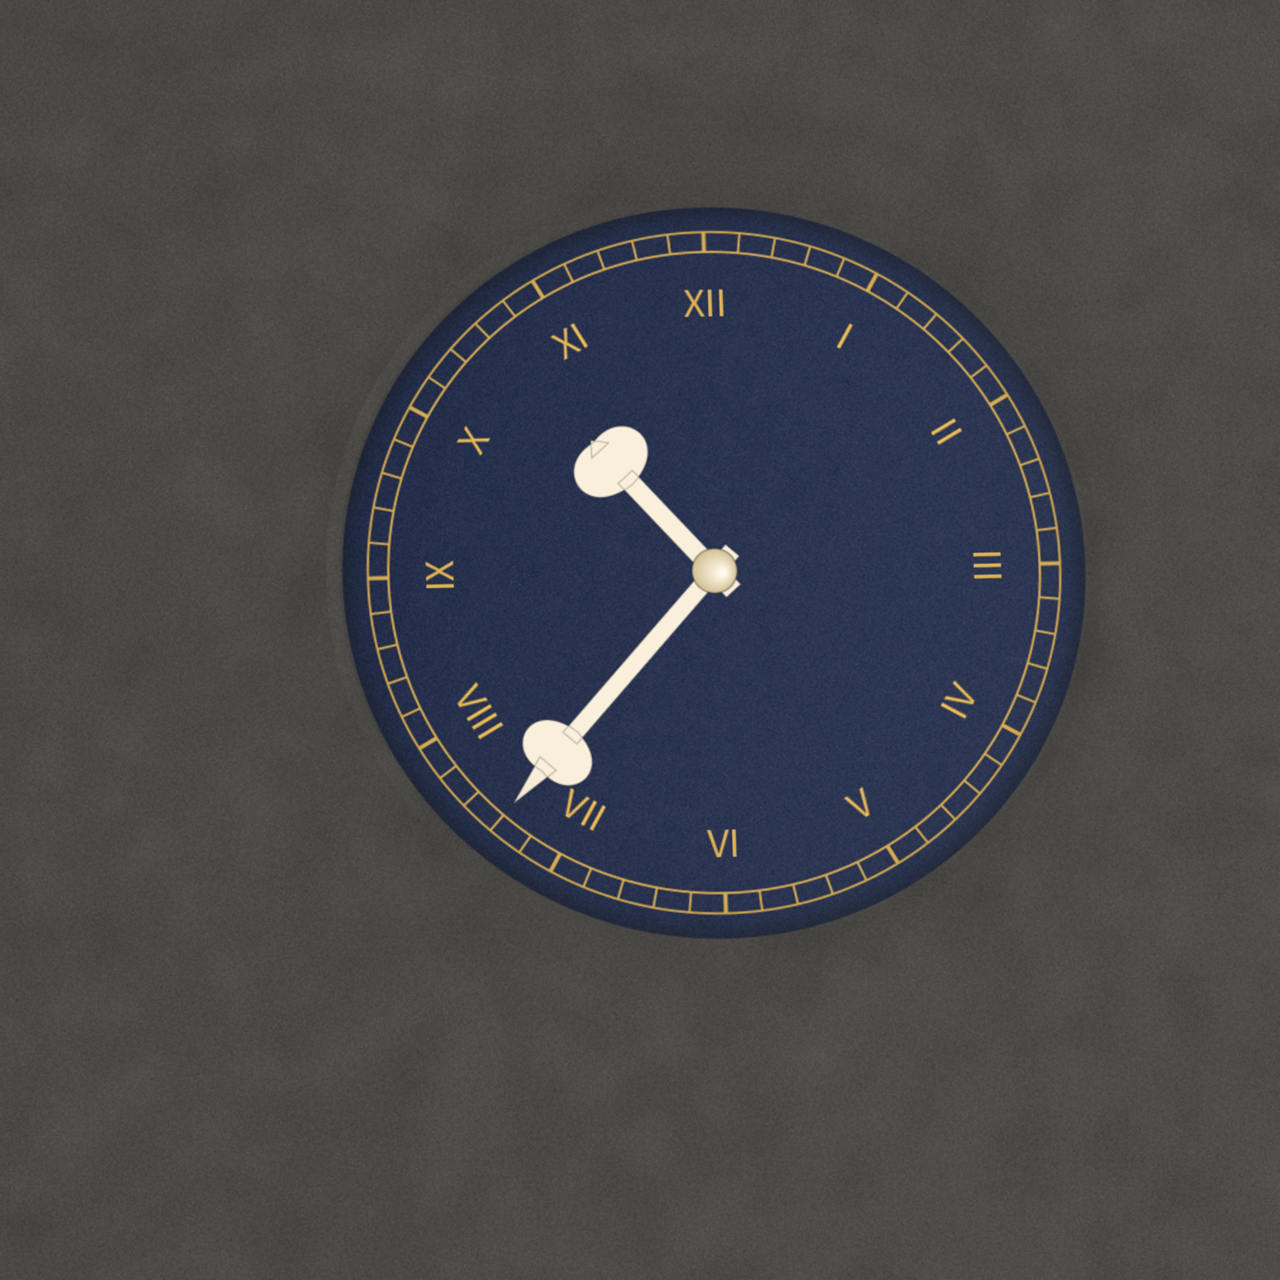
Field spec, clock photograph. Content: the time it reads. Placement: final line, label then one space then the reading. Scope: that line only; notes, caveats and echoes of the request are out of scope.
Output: 10:37
